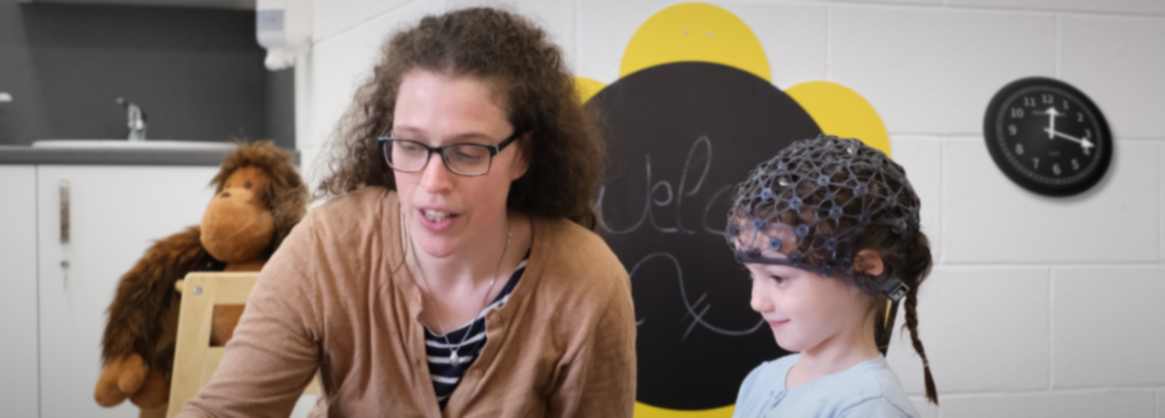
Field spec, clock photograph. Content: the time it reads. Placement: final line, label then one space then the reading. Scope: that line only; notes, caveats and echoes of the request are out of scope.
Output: 12:18
